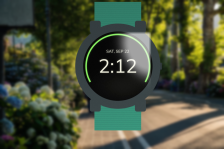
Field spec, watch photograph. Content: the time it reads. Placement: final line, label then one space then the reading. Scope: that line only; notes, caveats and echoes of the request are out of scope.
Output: 2:12
